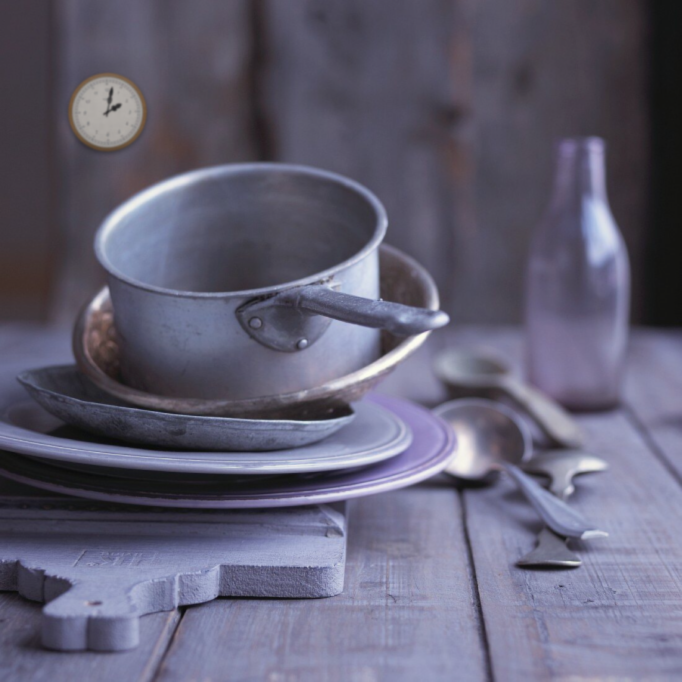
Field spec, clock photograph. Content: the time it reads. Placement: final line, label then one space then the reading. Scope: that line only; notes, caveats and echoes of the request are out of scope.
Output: 2:02
